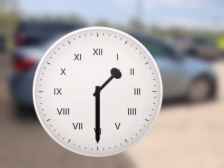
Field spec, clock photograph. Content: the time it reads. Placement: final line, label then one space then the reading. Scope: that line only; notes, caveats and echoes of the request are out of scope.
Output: 1:30
